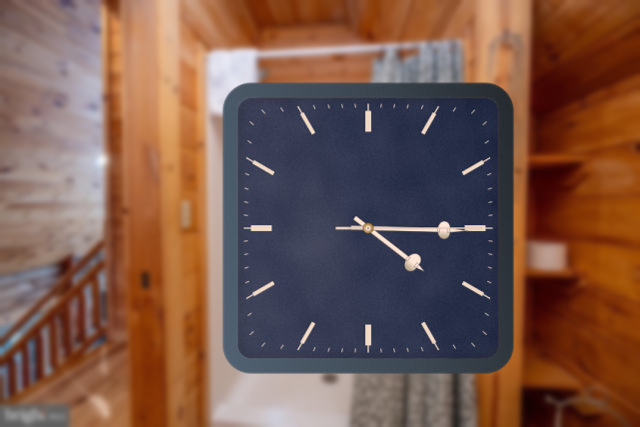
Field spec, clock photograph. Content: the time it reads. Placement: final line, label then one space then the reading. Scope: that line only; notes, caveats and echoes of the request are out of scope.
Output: 4:15:15
